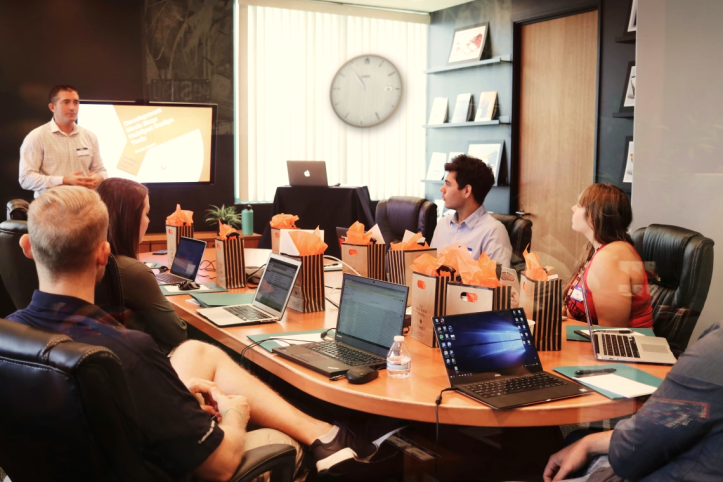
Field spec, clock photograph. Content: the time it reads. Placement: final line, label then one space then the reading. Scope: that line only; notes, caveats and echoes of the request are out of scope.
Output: 10:54
